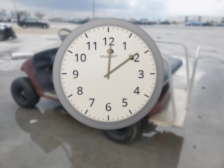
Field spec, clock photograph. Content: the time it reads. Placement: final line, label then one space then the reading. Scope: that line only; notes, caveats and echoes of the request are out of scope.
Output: 12:09
